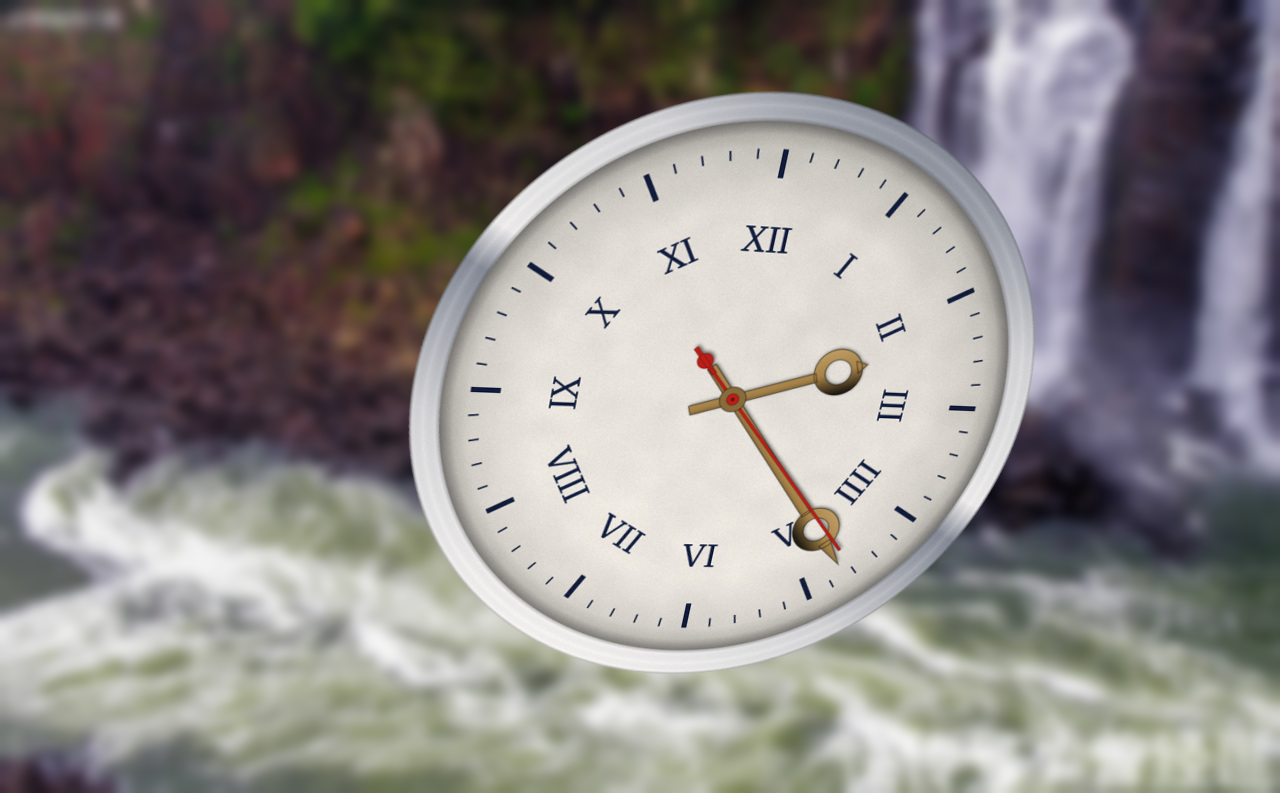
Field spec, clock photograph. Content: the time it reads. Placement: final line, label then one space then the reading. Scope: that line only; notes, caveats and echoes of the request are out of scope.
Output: 2:23:23
